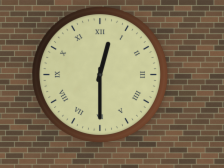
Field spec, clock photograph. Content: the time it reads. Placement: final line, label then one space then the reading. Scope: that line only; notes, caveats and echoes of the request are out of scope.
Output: 12:30
